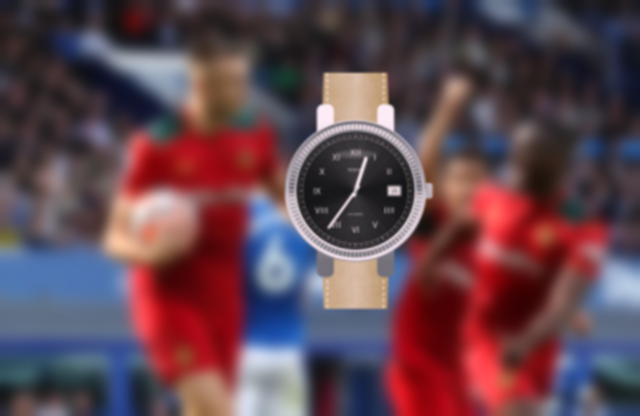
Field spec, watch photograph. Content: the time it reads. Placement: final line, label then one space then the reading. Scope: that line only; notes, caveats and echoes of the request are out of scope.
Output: 12:36
